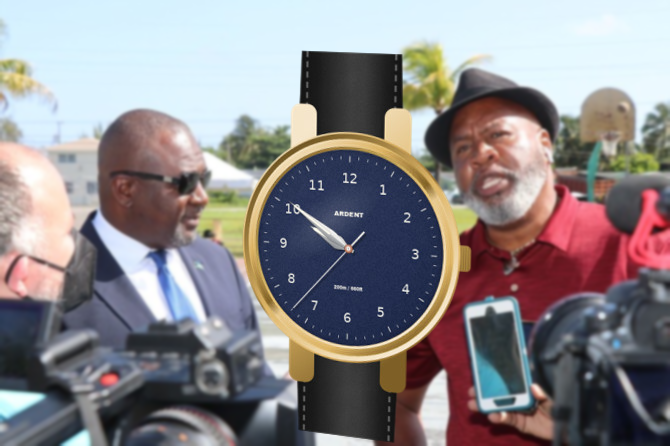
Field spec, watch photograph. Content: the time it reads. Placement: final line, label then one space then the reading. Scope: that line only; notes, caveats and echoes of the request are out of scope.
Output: 9:50:37
